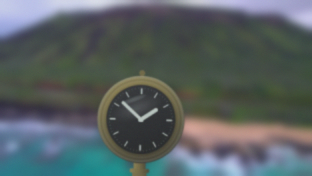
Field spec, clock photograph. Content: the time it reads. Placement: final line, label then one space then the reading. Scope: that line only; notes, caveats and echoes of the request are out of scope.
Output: 1:52
